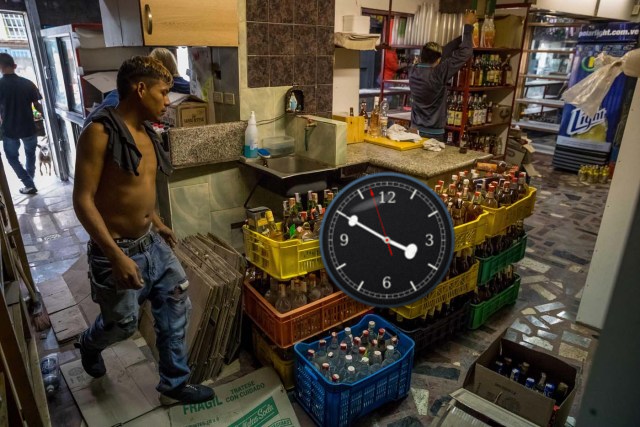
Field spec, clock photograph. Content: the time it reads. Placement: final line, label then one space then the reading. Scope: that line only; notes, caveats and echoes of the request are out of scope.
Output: 3:49:57
